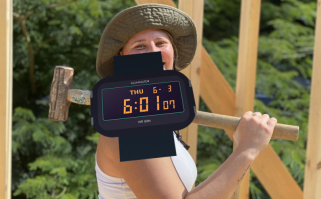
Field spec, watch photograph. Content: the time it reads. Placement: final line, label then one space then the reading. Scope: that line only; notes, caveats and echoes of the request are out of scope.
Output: 6:01:07
